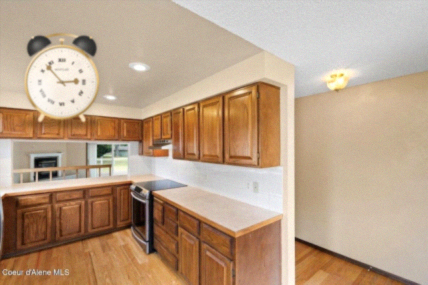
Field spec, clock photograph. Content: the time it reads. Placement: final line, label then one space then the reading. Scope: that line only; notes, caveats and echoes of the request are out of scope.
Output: 2:53
